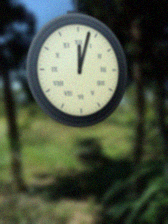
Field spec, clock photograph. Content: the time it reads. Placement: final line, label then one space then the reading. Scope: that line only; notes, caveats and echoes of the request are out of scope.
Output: 12:03
